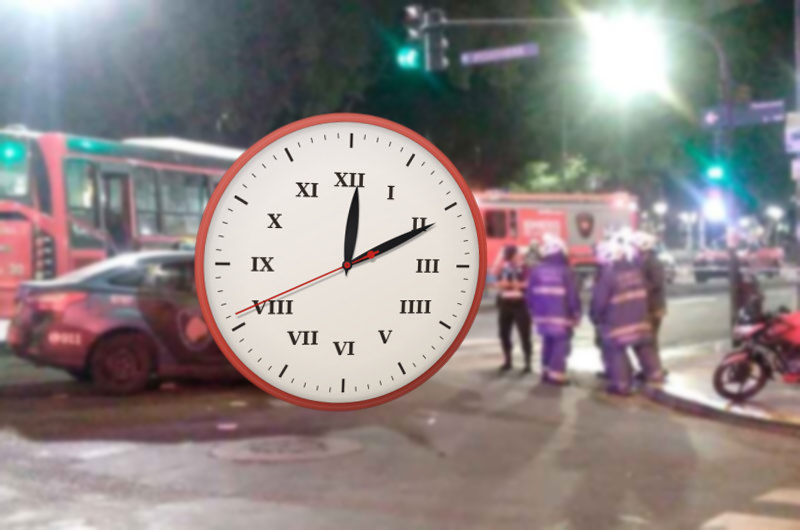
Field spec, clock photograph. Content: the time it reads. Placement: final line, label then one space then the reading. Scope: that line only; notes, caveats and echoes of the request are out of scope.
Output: 12:10:41
